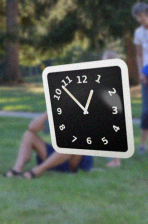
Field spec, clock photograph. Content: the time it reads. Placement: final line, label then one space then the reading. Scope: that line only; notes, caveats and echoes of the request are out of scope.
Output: 12:53
